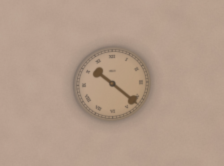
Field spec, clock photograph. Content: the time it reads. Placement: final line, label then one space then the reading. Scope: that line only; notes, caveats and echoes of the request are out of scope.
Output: 10:22
